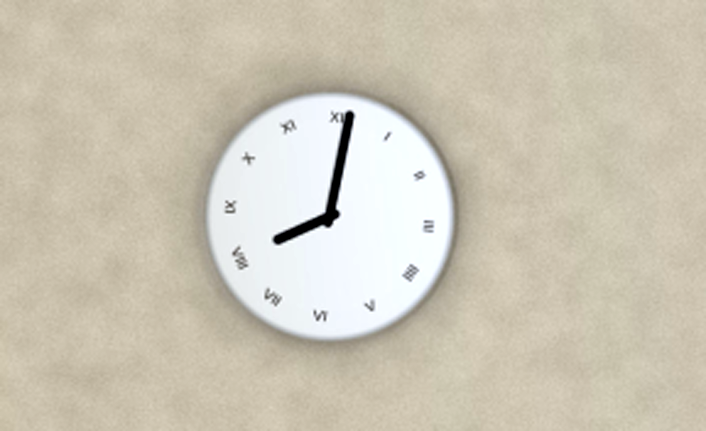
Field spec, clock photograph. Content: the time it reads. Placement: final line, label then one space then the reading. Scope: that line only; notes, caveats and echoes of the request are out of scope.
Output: 8:01
